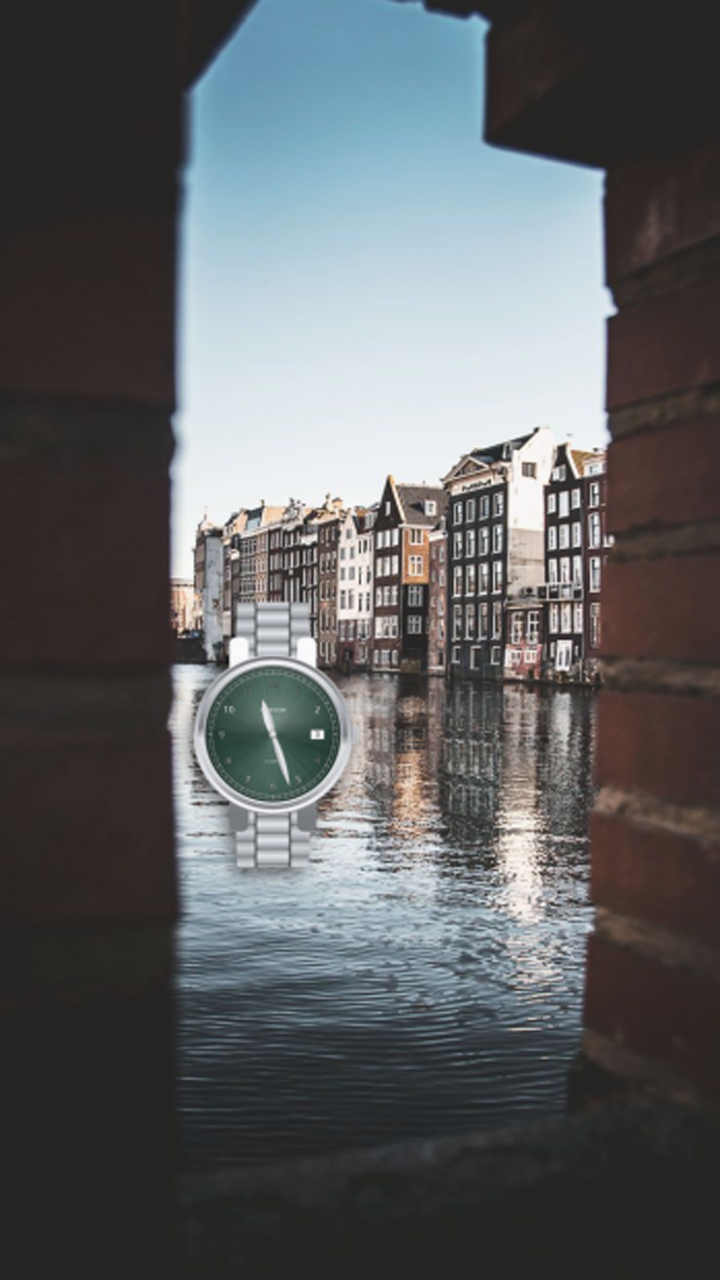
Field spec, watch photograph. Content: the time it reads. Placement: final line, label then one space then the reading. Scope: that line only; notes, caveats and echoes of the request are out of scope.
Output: 11:27
